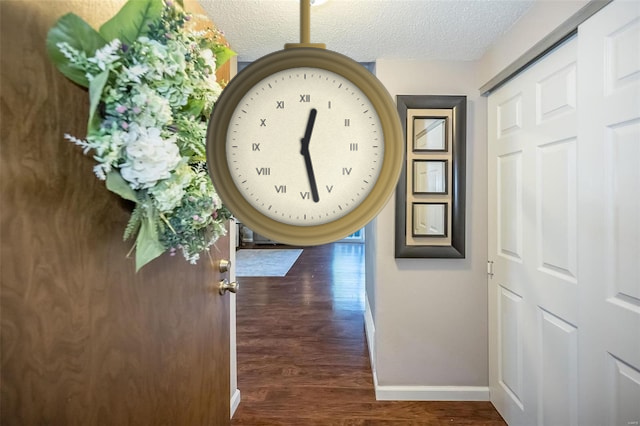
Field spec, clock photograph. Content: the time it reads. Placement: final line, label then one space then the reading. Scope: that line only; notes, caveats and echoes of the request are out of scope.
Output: 12:28
